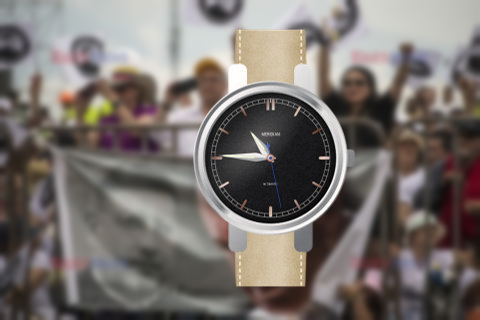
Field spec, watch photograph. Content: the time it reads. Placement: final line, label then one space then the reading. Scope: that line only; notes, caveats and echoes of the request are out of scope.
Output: 10:45:28
